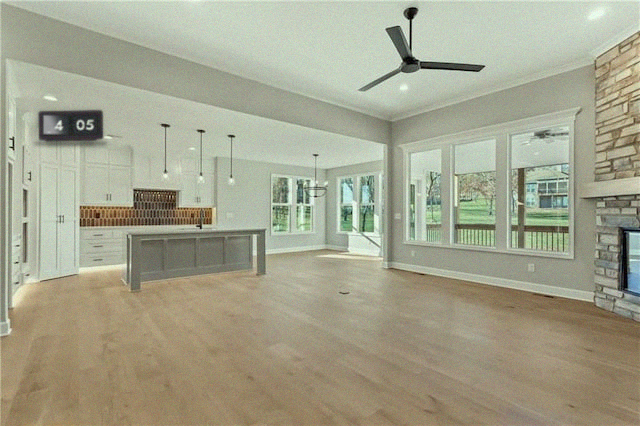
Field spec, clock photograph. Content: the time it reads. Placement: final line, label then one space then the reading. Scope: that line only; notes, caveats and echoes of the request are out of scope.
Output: 4:05
